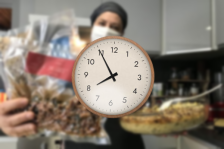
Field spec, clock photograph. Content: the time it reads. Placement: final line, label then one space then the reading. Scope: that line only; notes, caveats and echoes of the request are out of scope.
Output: 7:55
